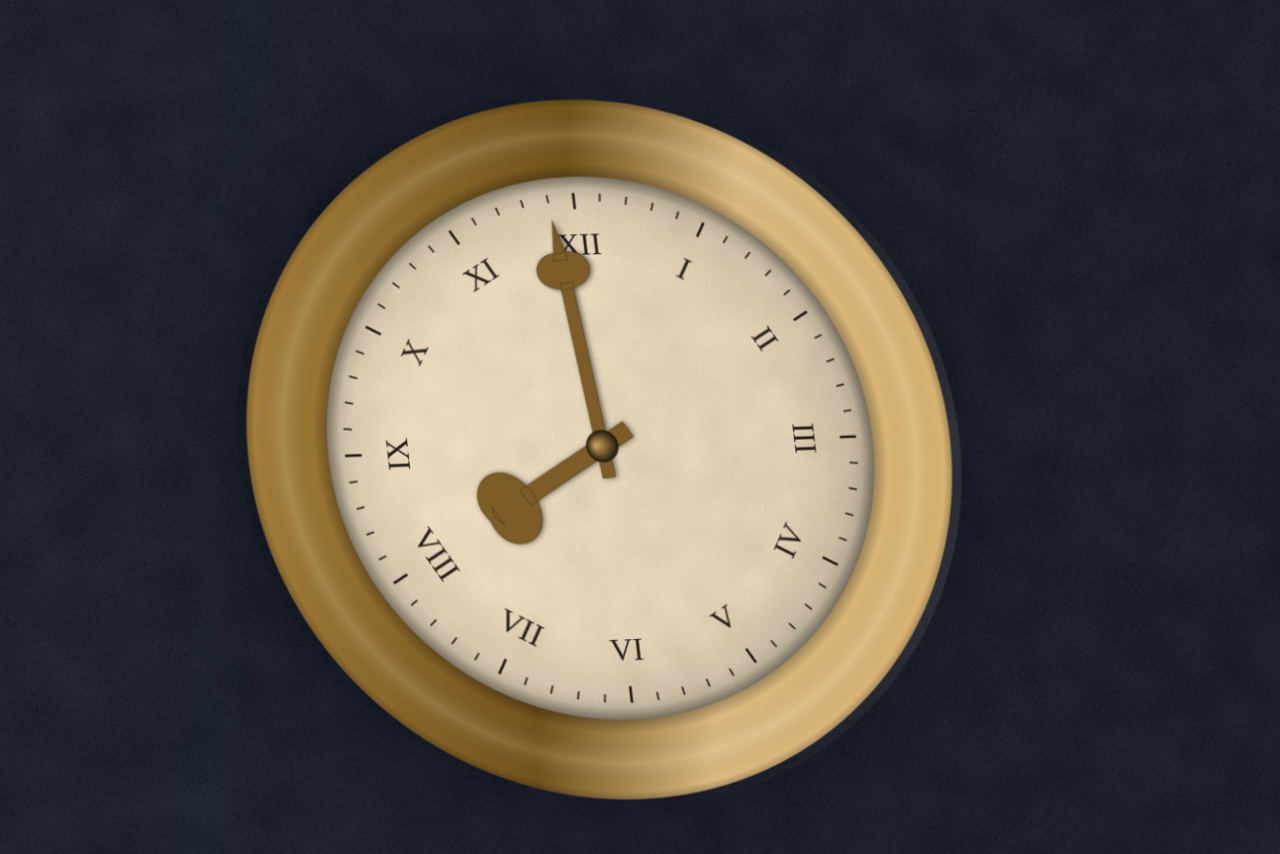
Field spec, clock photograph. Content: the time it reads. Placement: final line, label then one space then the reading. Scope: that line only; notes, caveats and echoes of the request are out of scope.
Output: 7:59
